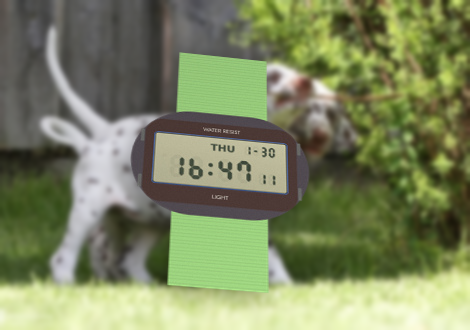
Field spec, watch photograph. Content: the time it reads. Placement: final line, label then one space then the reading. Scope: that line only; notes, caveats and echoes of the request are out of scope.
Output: 16:47:11
